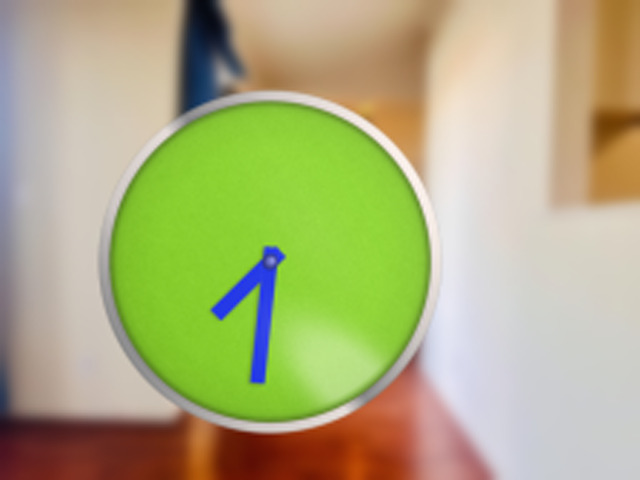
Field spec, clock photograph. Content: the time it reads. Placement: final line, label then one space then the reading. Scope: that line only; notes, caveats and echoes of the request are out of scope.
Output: 7:31
